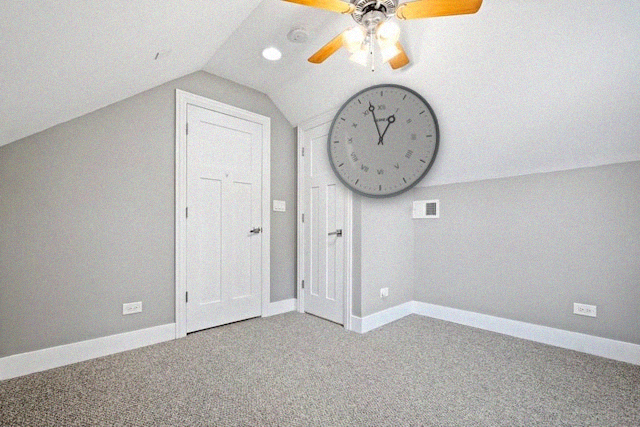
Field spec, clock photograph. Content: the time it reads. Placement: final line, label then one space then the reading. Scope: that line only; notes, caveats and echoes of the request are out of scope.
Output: 12:57
